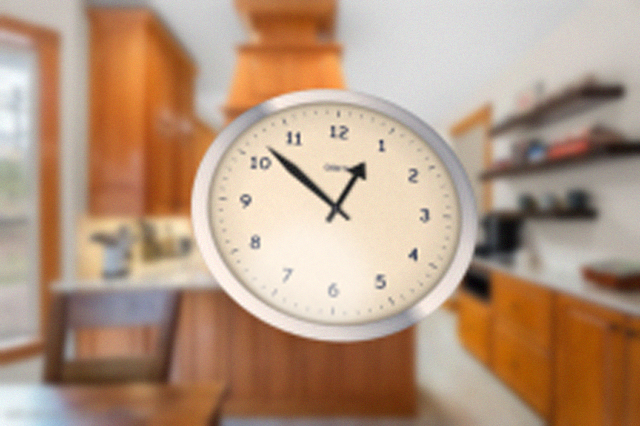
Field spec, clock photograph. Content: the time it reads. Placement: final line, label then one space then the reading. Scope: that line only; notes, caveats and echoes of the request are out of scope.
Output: 12:52
